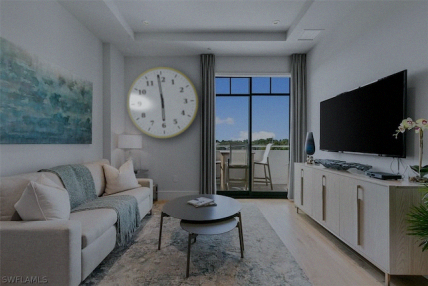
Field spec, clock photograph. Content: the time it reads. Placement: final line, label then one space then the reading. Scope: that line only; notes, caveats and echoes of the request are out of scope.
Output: 5:59
